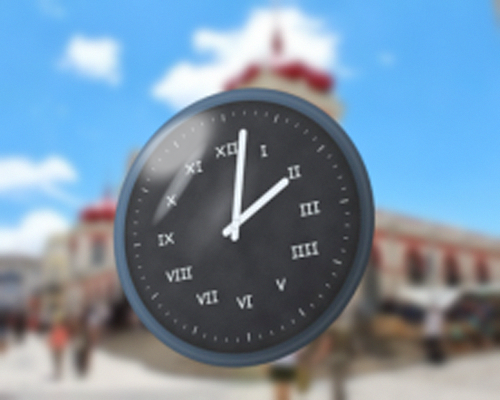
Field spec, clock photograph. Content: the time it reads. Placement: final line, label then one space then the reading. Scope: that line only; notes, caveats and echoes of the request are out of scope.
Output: 2:02
